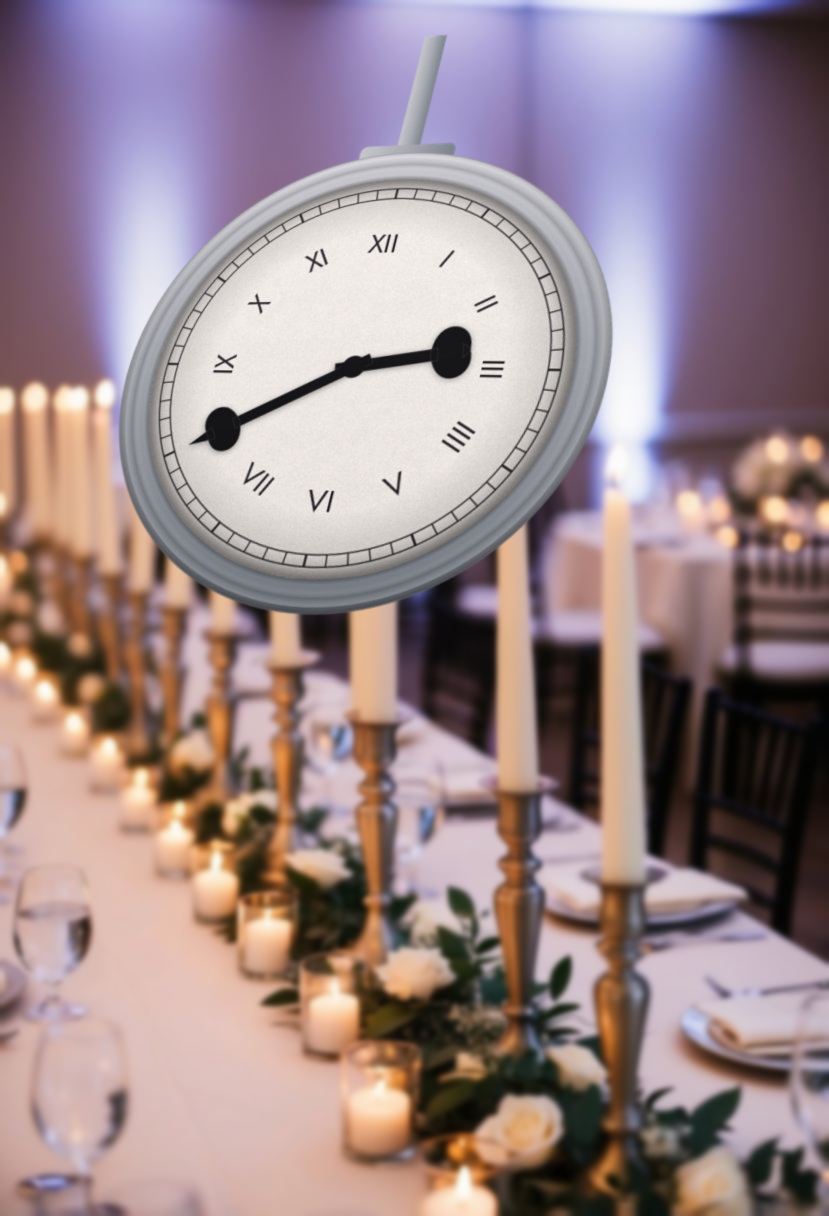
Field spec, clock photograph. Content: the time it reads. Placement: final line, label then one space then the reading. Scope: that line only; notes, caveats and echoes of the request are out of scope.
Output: 2:40
